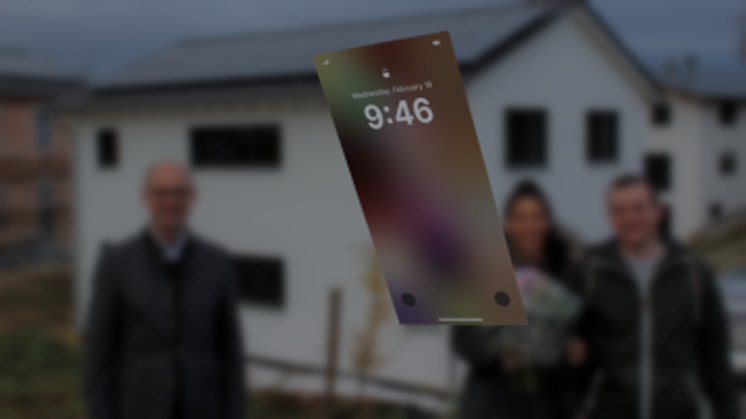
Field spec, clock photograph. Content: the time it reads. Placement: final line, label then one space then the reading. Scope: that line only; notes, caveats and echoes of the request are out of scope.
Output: 9:46
